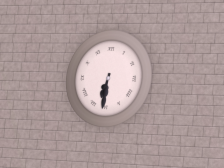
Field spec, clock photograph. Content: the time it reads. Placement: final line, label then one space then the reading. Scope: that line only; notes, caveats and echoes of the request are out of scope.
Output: 6:31
